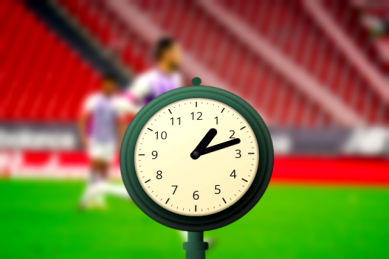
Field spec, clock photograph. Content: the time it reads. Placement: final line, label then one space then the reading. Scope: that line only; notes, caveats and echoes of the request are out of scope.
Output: 1:12
